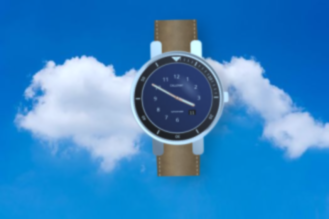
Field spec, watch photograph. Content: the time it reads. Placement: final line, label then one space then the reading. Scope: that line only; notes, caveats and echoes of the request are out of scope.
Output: 3:50
